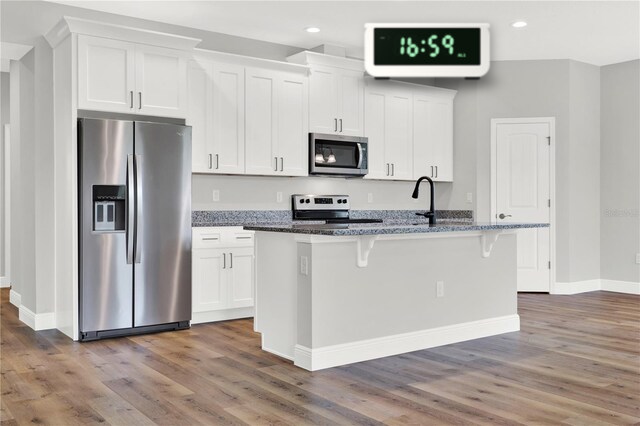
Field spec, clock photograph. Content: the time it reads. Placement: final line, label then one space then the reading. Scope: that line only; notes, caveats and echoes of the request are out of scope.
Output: 16:59
